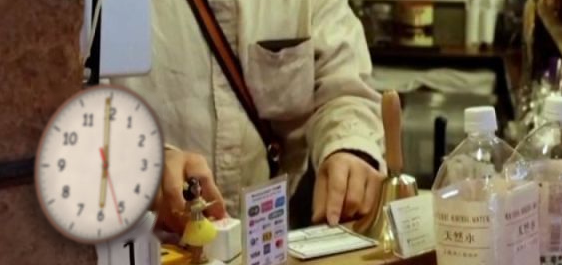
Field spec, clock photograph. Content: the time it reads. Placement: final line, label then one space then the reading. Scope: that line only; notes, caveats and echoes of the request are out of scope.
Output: 5:59:26
